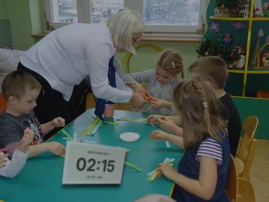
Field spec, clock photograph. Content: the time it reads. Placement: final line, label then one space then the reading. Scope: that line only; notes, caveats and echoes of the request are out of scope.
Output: 2:15
